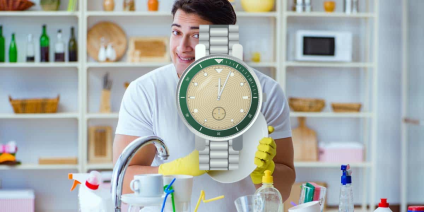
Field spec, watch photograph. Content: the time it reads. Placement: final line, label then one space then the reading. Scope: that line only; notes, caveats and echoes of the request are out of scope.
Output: 12:04
